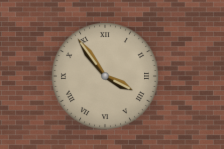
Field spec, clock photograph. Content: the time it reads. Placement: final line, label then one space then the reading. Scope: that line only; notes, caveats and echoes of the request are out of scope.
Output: 3:54
